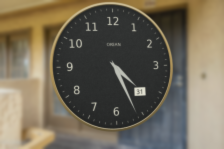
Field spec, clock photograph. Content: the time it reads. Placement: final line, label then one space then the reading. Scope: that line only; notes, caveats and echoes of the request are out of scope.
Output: 4:26
